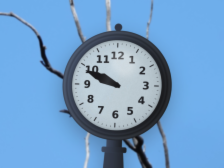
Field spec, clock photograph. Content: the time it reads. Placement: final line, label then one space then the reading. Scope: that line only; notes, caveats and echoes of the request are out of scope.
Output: 9:49
